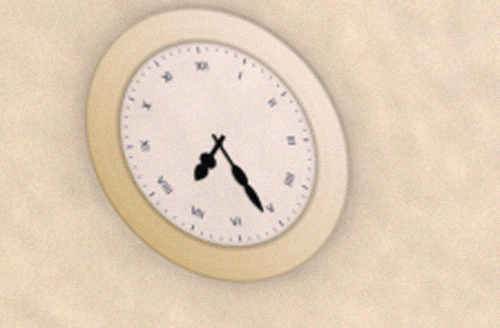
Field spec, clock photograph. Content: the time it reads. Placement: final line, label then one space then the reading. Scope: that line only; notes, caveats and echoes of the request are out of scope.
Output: 7:26
